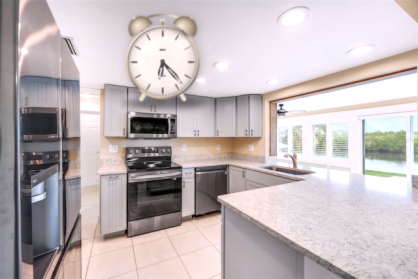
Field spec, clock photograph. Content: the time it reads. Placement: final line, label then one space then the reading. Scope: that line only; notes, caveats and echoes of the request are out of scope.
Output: 6:23
